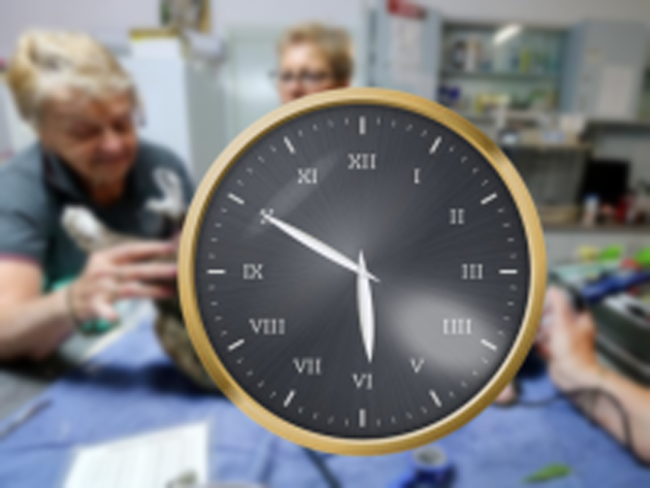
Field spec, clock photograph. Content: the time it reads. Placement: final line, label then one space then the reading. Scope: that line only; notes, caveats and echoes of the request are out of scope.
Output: 5:50
